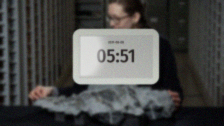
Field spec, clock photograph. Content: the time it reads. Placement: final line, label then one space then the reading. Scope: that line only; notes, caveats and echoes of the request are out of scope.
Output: 5:51
